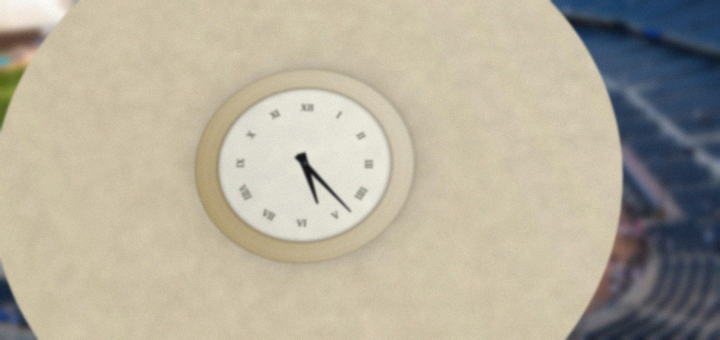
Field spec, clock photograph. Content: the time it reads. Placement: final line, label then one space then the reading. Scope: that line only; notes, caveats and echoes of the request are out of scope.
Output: 5:23
